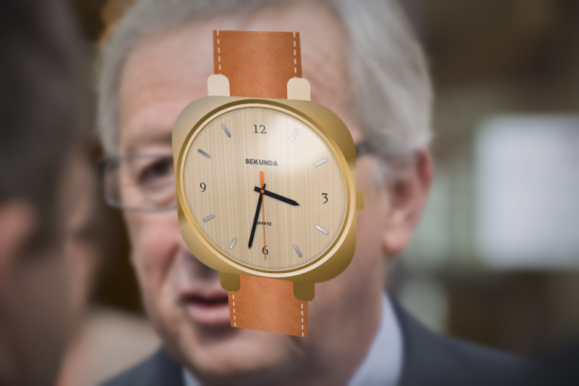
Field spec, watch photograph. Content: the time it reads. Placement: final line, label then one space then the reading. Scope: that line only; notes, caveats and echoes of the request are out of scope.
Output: 3:32:30
